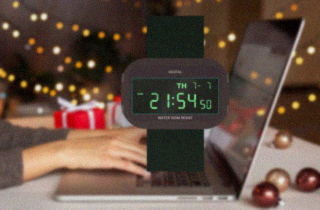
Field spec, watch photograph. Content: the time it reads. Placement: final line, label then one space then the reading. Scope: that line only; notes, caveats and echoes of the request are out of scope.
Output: 21:54:50
